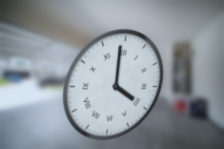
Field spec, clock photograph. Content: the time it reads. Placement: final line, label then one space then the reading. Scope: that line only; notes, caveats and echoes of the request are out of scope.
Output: 3:59
